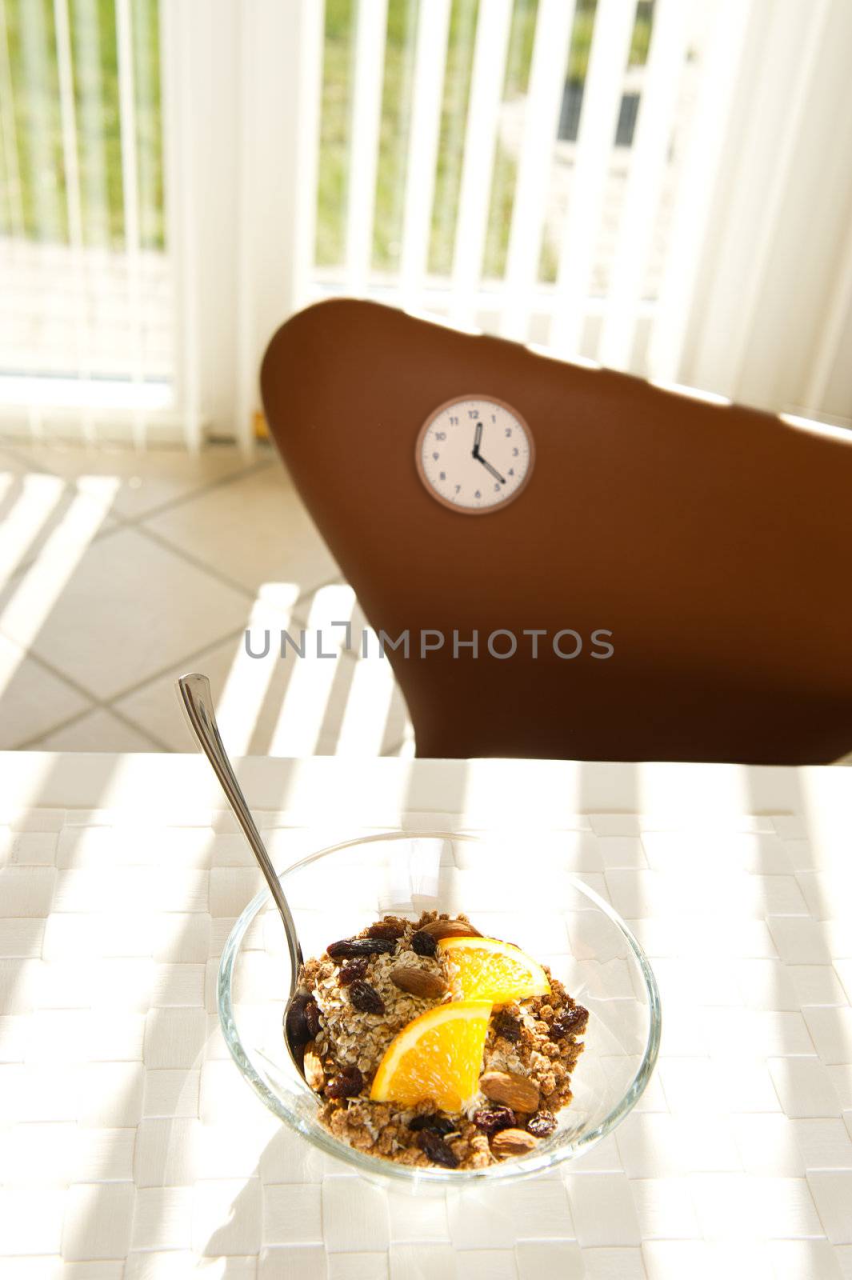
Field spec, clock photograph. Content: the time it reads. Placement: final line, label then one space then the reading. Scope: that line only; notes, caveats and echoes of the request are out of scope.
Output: 12:23
